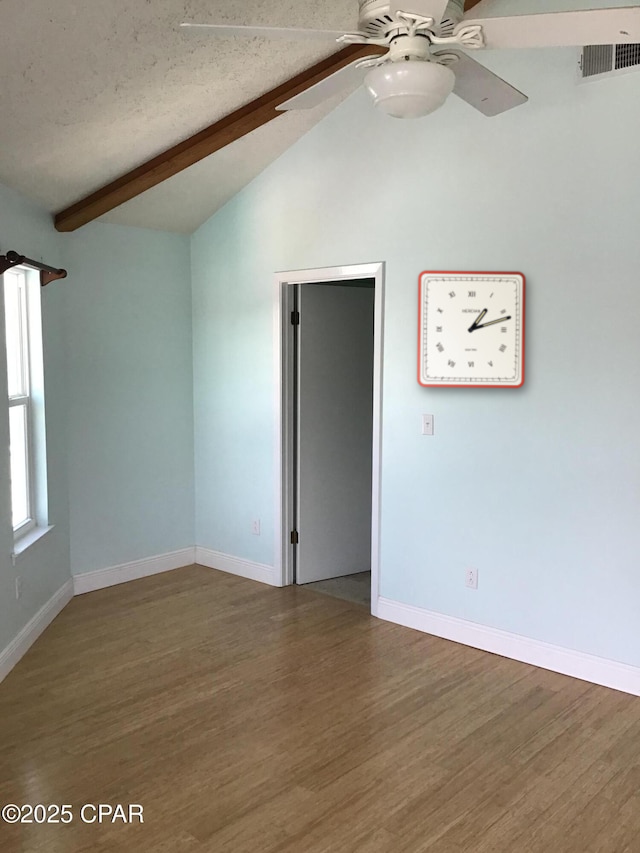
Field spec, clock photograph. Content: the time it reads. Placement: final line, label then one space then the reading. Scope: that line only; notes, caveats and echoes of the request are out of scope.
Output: 1:12
